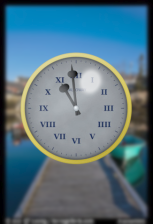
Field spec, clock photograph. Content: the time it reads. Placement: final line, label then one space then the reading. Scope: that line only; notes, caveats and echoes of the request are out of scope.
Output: 10:59
